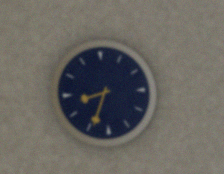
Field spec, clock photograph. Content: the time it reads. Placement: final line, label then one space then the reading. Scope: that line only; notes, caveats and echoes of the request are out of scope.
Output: 8:34
